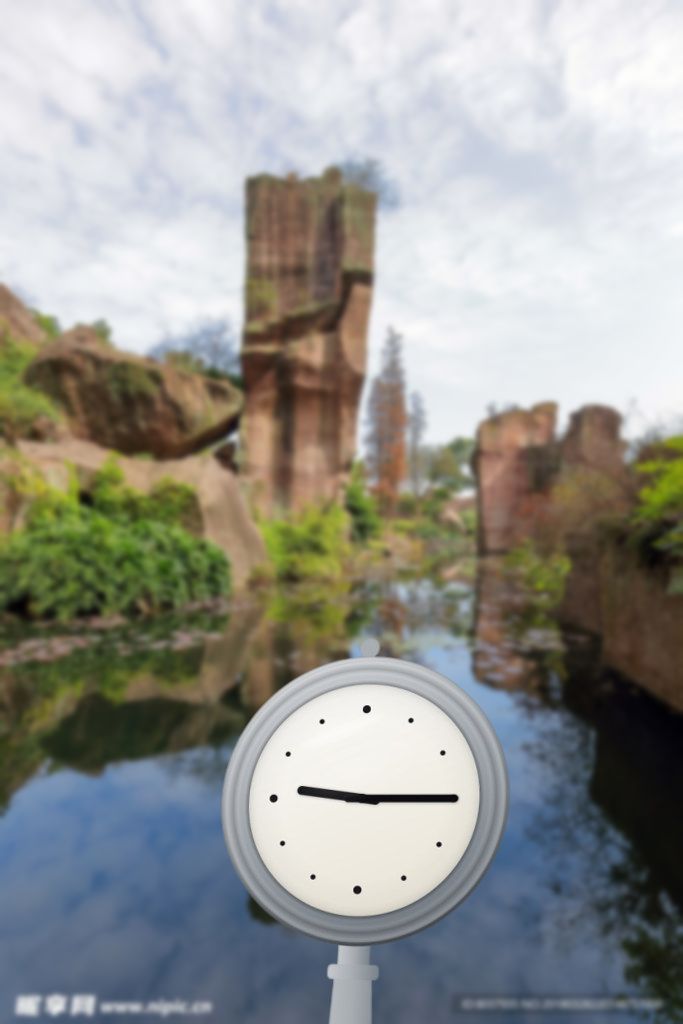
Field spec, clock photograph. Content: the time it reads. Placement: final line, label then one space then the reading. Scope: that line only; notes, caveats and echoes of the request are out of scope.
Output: 9:15
